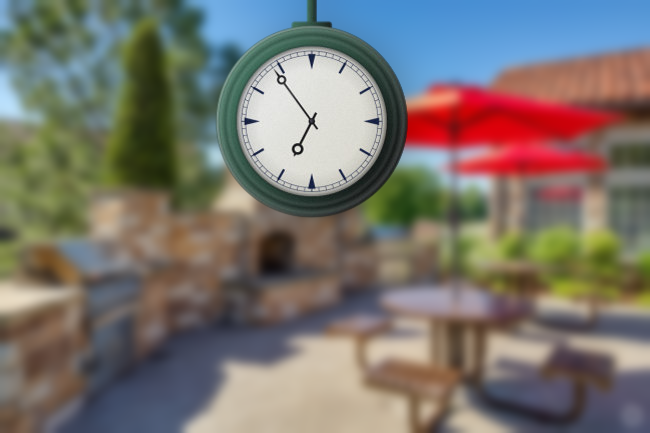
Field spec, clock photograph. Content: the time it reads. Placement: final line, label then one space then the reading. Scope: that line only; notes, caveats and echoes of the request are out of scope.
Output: 6:54
